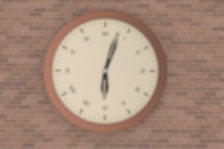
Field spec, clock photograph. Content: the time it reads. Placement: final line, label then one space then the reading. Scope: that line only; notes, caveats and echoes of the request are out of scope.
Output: 6:03
